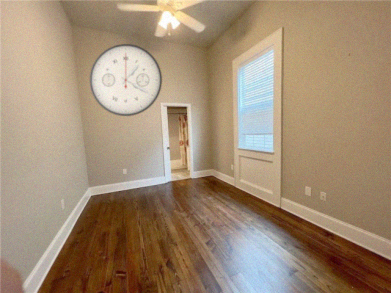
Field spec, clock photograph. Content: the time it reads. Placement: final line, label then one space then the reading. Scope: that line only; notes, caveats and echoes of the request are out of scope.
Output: 1:20
